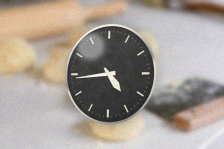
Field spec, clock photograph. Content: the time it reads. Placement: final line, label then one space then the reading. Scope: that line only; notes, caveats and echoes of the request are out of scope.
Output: 4:44
